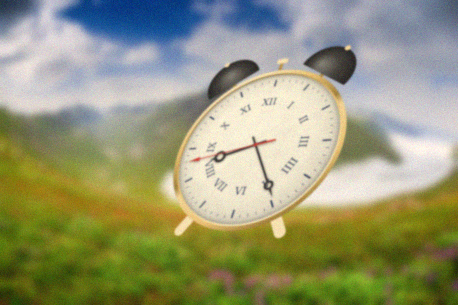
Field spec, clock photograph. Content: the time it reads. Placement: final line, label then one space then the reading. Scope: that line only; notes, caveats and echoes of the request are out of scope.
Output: 8:24:43
